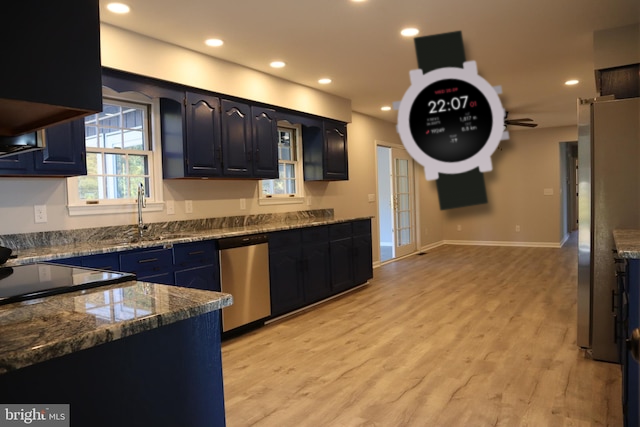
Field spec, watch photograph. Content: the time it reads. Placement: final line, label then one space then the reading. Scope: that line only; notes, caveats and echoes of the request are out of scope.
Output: 22:07
